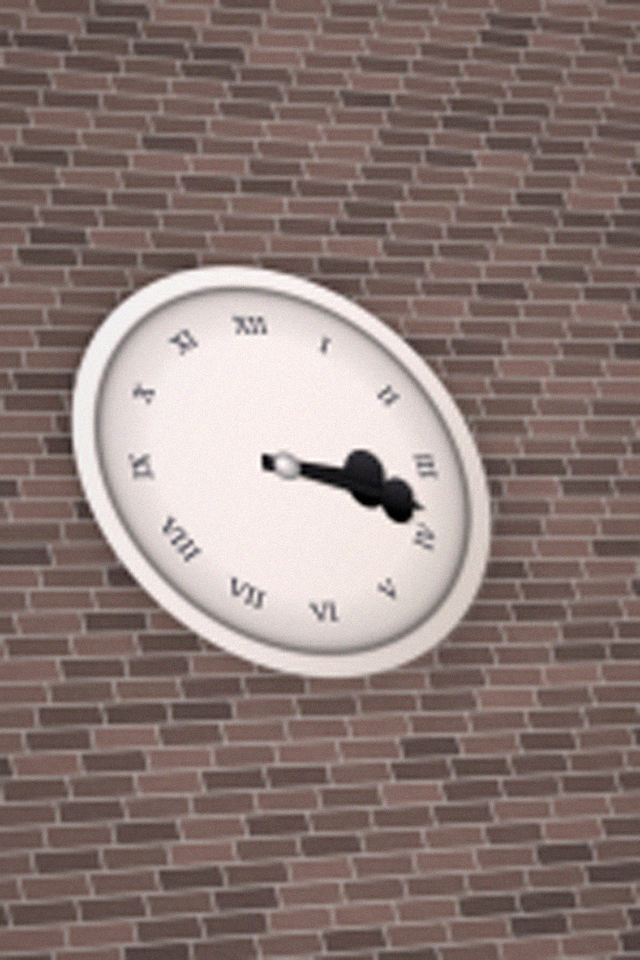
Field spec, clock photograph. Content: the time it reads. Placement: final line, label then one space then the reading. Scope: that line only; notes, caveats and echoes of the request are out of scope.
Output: 3:18
